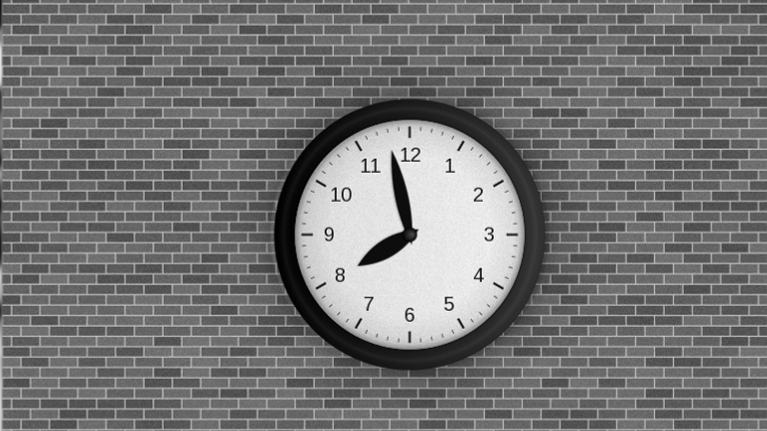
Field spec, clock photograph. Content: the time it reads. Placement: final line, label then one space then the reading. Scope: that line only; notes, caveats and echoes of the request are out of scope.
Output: 7:58
